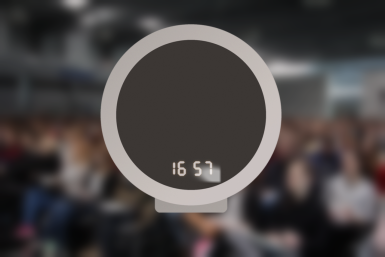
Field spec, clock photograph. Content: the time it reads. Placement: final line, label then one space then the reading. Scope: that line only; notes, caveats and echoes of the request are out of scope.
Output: 16:57
